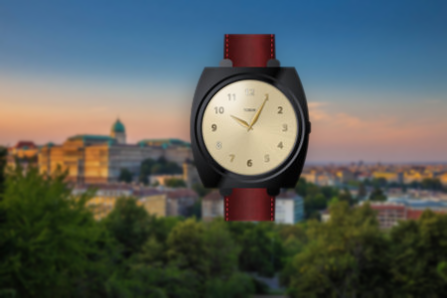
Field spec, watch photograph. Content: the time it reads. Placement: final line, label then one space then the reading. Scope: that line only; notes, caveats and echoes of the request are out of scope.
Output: 10:05
